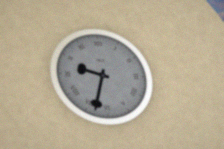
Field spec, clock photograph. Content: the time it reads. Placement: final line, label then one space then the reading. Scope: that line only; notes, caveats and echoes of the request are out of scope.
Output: 9:33
